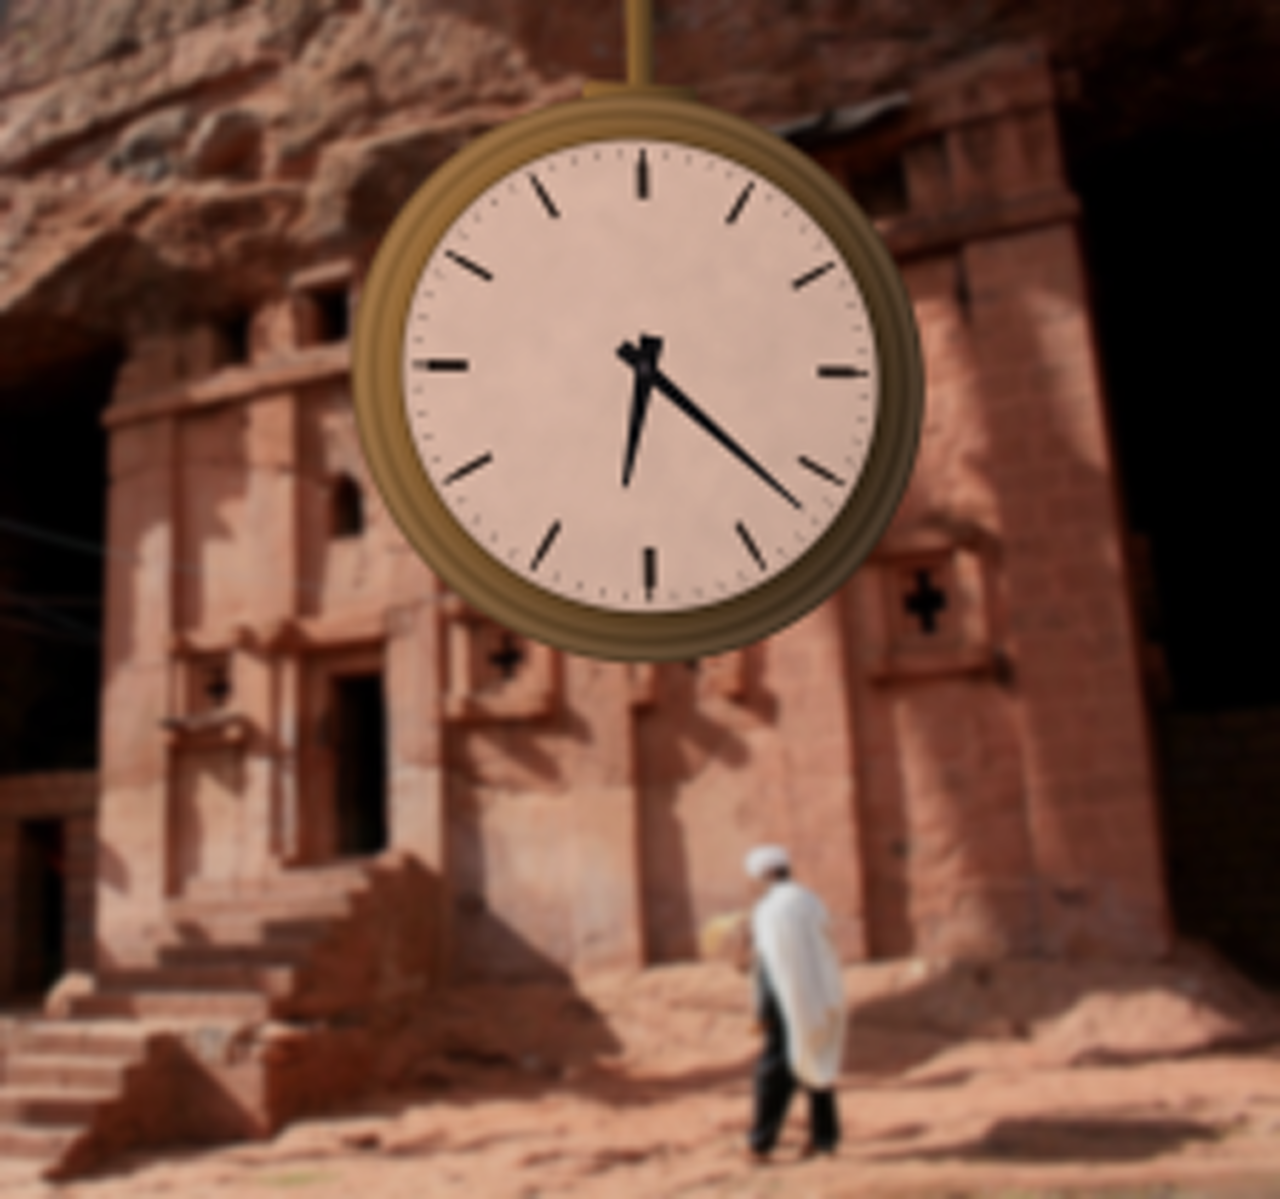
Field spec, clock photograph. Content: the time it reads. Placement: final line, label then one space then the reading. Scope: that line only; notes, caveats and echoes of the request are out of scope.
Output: 6:22
